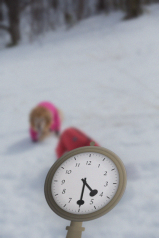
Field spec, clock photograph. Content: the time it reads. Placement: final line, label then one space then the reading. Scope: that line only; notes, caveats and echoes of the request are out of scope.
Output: 4:30
